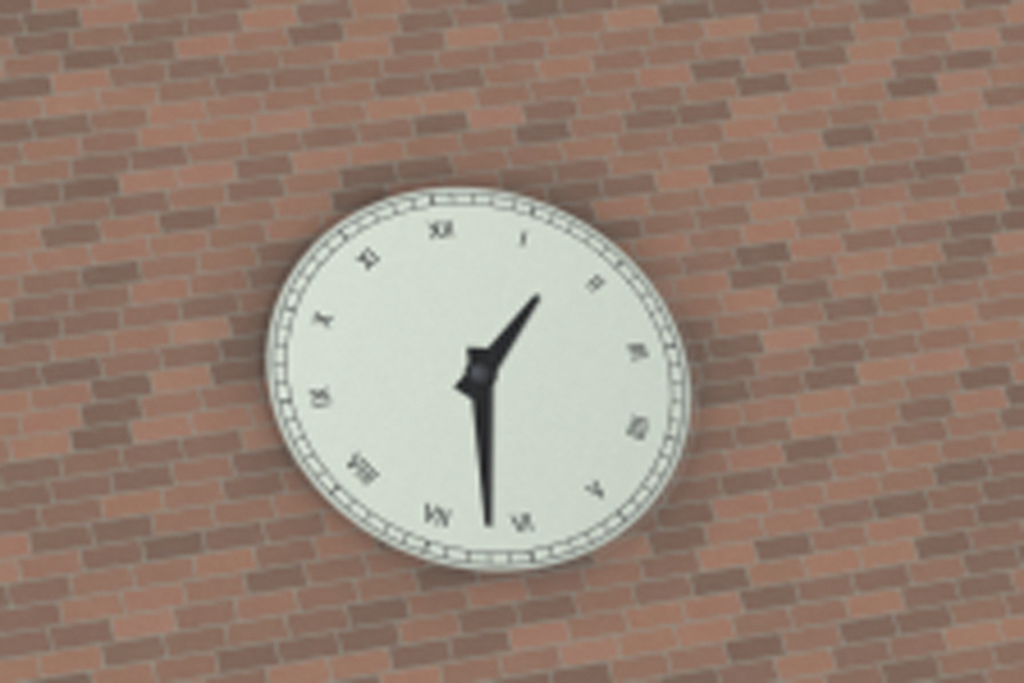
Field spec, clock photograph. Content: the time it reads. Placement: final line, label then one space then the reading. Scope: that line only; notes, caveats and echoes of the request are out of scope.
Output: 1:32
